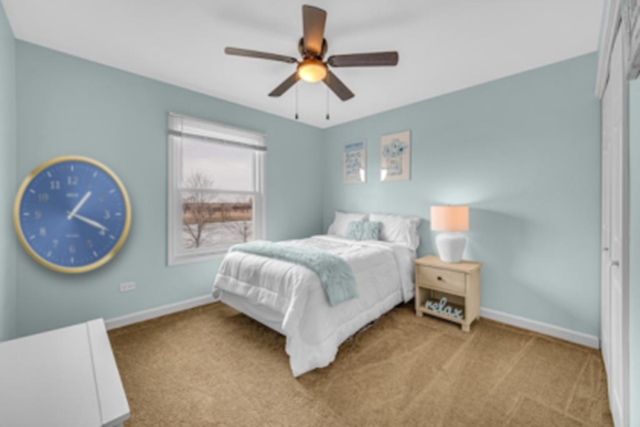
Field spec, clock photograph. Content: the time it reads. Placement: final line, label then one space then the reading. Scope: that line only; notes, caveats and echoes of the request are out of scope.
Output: 1:19
